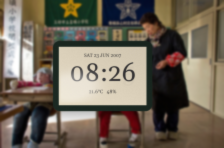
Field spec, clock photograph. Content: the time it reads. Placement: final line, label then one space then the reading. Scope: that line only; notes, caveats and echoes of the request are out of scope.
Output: 8:26
